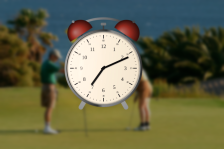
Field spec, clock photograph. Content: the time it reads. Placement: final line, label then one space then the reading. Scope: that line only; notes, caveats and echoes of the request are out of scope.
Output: 7:11
